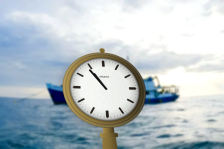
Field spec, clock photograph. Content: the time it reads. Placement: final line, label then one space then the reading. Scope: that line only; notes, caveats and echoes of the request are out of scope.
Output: 10:54
